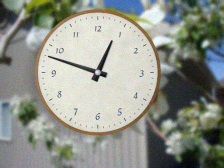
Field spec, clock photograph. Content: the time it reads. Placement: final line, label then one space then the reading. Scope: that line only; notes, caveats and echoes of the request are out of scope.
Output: 12:48
